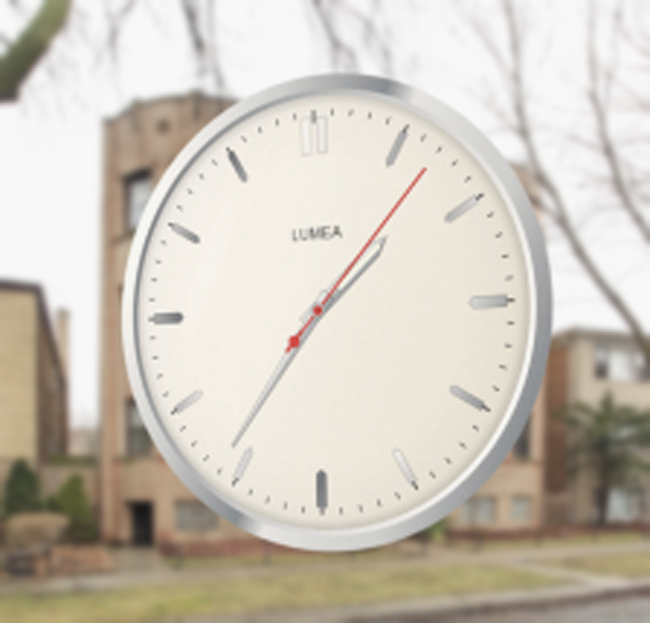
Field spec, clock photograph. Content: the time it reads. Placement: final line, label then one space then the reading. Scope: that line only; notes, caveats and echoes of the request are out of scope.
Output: 1:36:07
